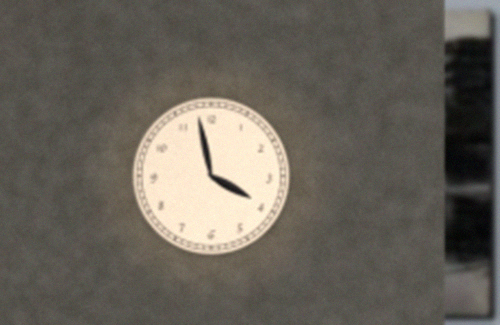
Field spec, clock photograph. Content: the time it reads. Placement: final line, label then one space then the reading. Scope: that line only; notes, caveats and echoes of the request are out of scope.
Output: 3:58
